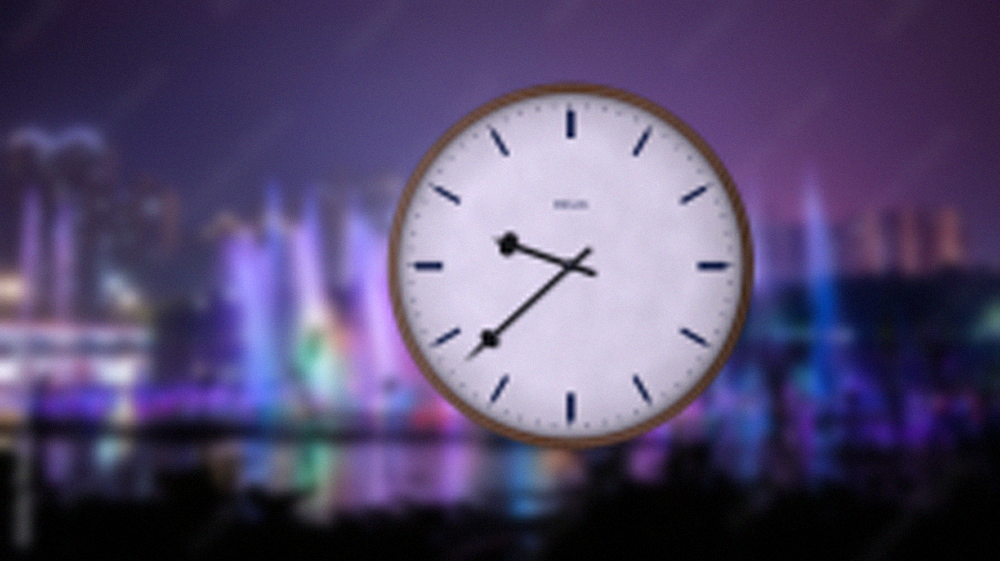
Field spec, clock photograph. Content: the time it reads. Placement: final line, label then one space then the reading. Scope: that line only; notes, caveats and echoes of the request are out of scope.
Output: 9:38
